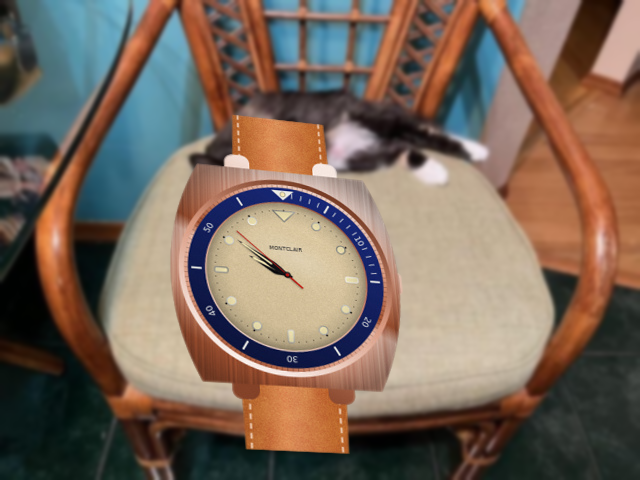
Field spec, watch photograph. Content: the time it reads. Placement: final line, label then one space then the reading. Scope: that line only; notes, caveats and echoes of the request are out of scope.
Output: 9:50:52
